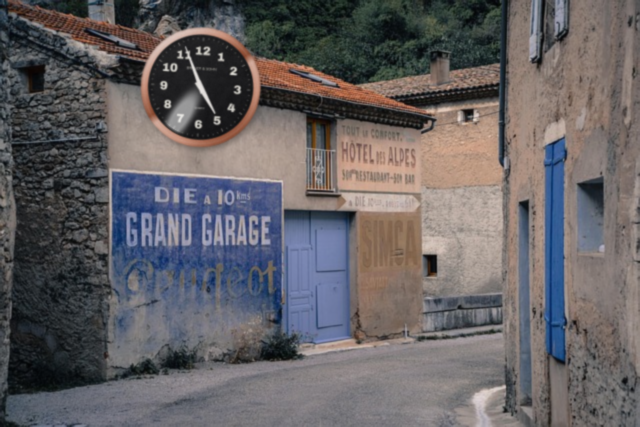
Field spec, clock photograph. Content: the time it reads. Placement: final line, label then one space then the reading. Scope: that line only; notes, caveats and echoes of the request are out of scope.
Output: 4:56
